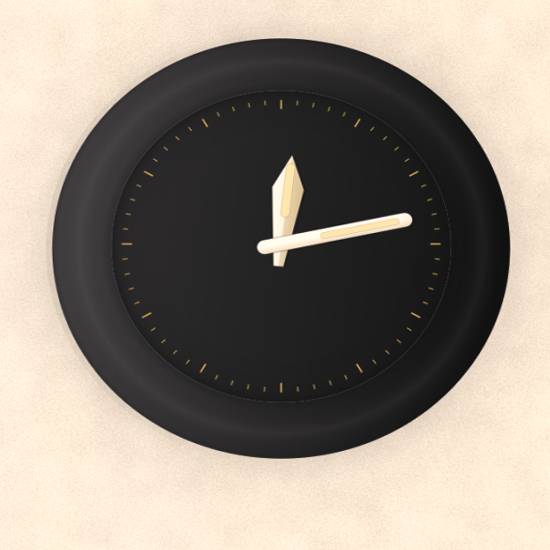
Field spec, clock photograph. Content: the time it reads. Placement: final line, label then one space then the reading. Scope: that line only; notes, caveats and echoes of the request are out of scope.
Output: 12:13
